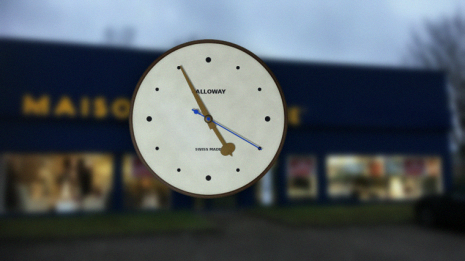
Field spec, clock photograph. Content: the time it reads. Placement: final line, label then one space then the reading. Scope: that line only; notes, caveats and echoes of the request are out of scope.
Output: 4:55:20
